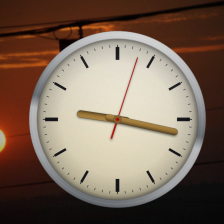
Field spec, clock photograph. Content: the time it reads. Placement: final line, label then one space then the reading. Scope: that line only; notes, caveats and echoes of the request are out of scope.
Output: 9:17:03
